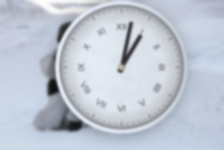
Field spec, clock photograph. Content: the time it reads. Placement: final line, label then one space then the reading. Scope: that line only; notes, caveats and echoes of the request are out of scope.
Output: 1:02
